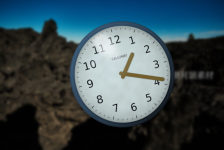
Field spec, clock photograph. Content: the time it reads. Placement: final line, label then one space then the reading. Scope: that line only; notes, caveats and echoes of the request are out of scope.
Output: 1:19
